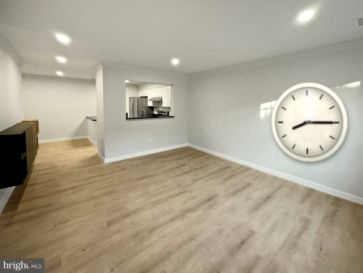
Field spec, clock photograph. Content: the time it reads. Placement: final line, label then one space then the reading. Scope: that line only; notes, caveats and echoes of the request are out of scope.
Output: 8:15
